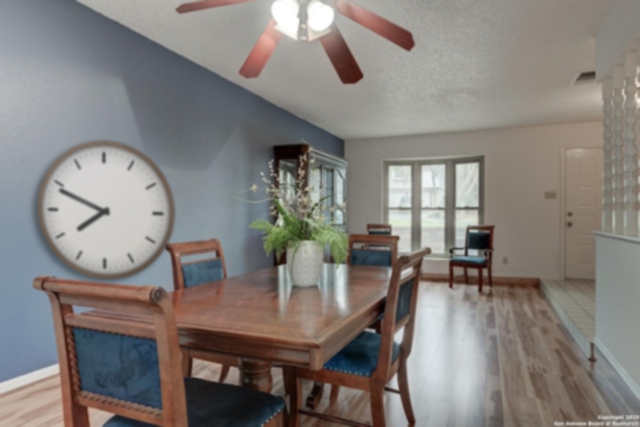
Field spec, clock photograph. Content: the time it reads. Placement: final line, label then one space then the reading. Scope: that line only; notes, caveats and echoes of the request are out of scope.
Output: 7:49
